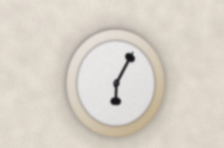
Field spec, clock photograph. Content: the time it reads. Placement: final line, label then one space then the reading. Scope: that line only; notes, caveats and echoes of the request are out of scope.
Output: 6:05
